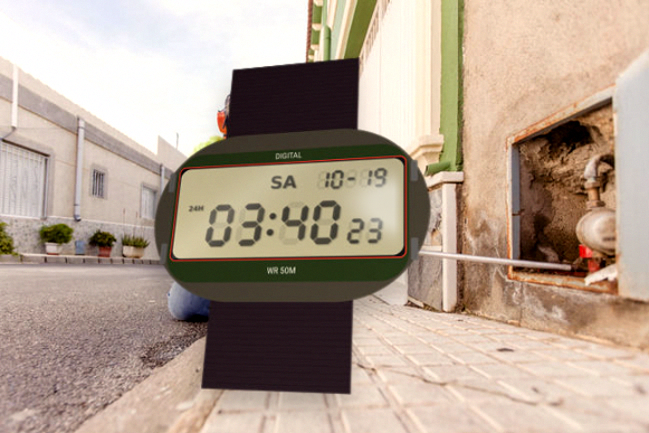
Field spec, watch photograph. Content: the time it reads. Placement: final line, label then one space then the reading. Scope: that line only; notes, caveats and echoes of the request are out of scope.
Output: 3:40:23
